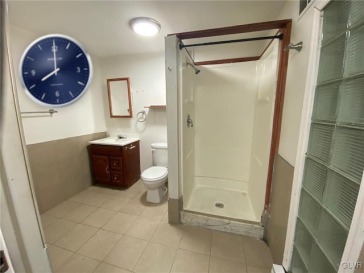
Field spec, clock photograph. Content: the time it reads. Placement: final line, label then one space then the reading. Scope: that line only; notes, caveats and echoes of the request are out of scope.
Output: 8:00
